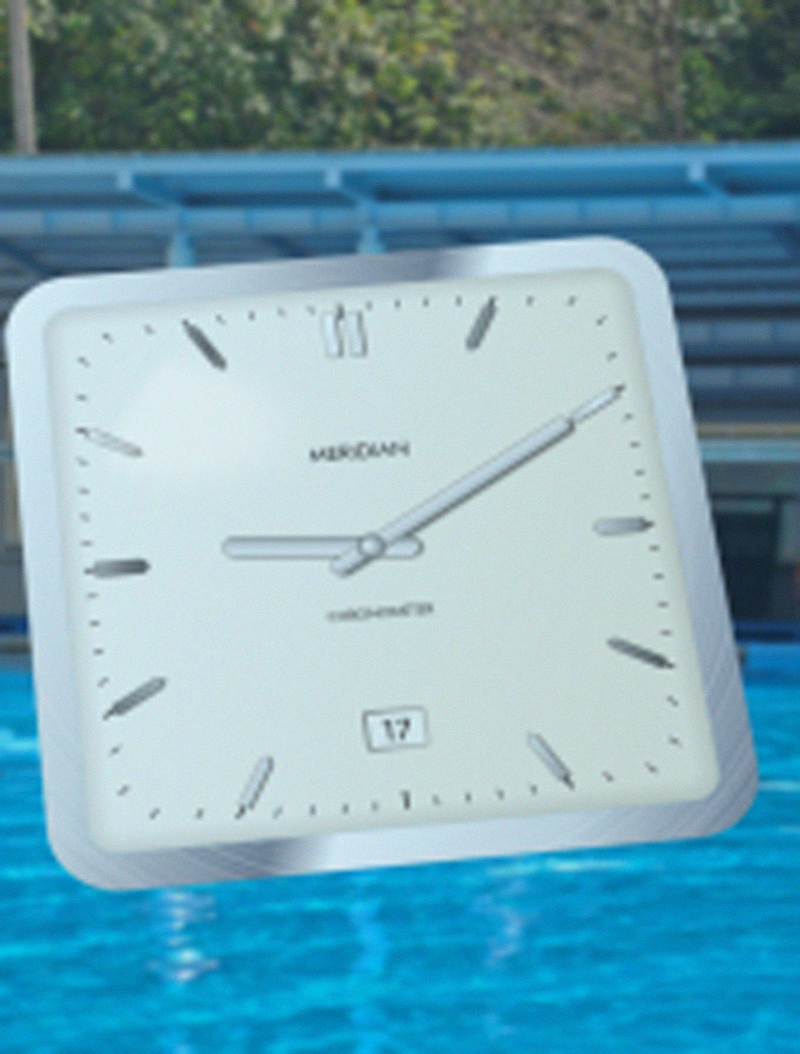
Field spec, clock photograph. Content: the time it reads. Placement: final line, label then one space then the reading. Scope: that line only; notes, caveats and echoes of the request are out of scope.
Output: 9:10
